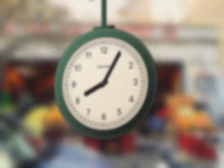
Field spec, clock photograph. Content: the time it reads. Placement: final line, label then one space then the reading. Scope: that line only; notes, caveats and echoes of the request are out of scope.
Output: 8:05
